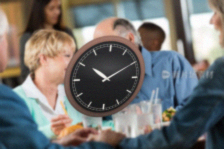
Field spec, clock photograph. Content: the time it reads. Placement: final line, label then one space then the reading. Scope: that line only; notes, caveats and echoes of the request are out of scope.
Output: 10:10
